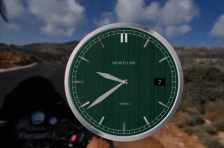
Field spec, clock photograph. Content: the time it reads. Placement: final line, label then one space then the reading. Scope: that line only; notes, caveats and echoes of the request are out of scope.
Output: 9:39
